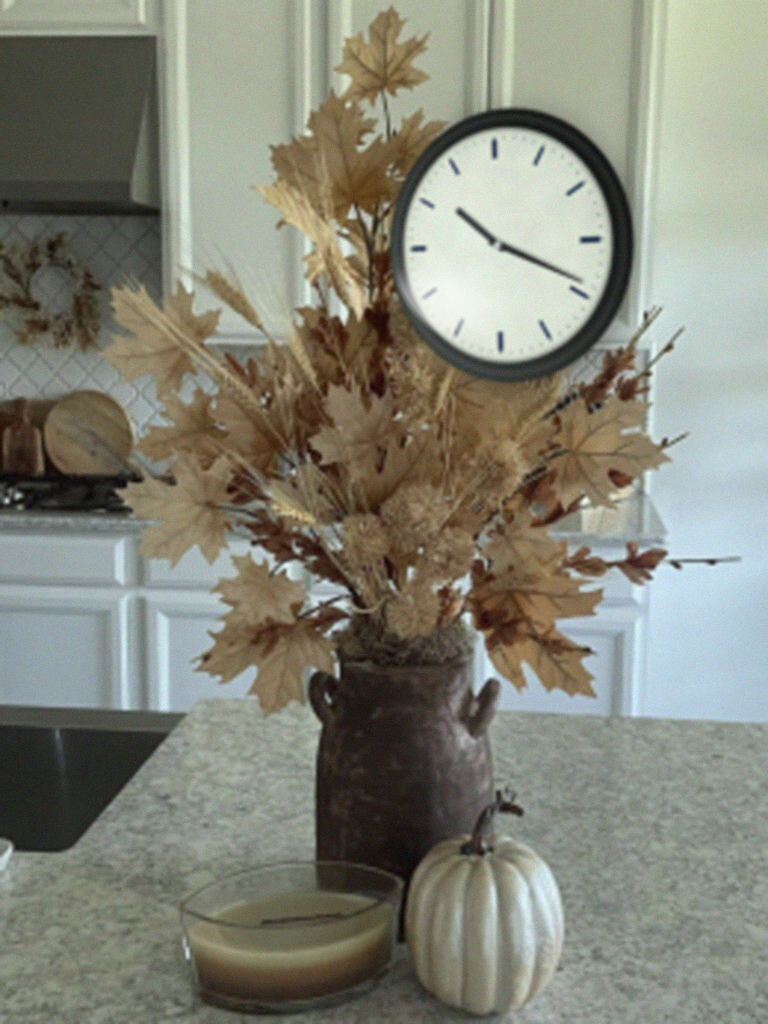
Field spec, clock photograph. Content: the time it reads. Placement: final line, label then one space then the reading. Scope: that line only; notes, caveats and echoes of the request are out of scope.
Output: 10:19
